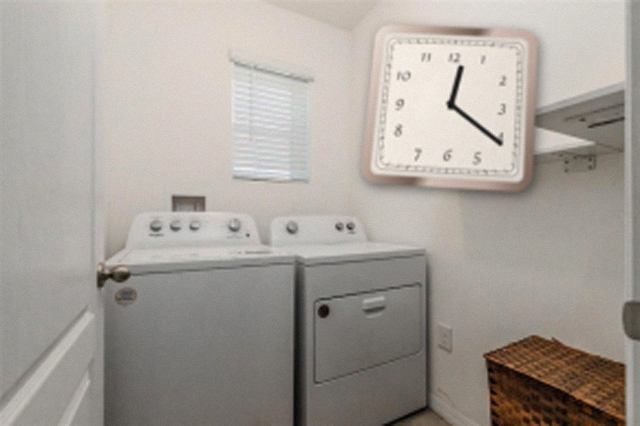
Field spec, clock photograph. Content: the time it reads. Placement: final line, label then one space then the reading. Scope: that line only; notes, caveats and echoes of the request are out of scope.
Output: 12:21
